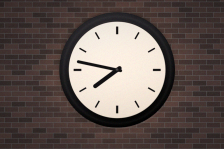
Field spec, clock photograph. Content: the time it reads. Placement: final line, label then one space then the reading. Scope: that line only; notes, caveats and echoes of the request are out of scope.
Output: 7:47
